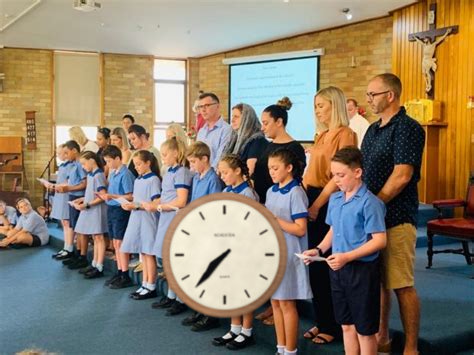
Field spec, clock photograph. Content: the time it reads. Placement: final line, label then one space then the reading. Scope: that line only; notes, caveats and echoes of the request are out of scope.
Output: 7:37
